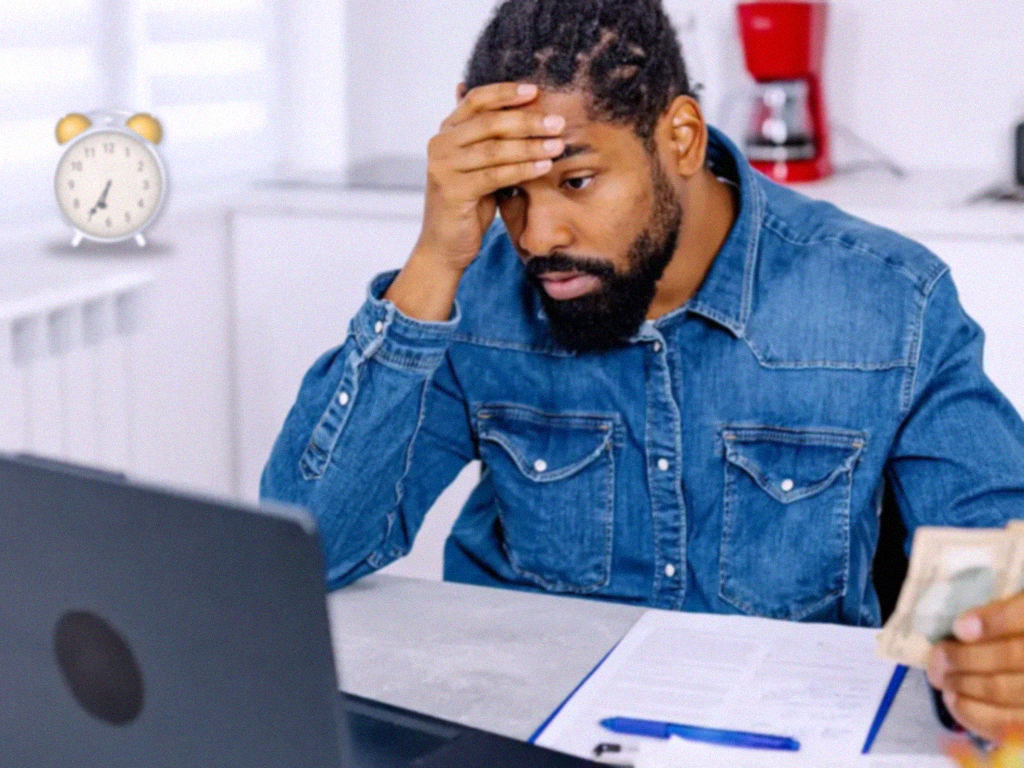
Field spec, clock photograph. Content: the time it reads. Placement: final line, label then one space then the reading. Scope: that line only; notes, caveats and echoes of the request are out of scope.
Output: 6:35
